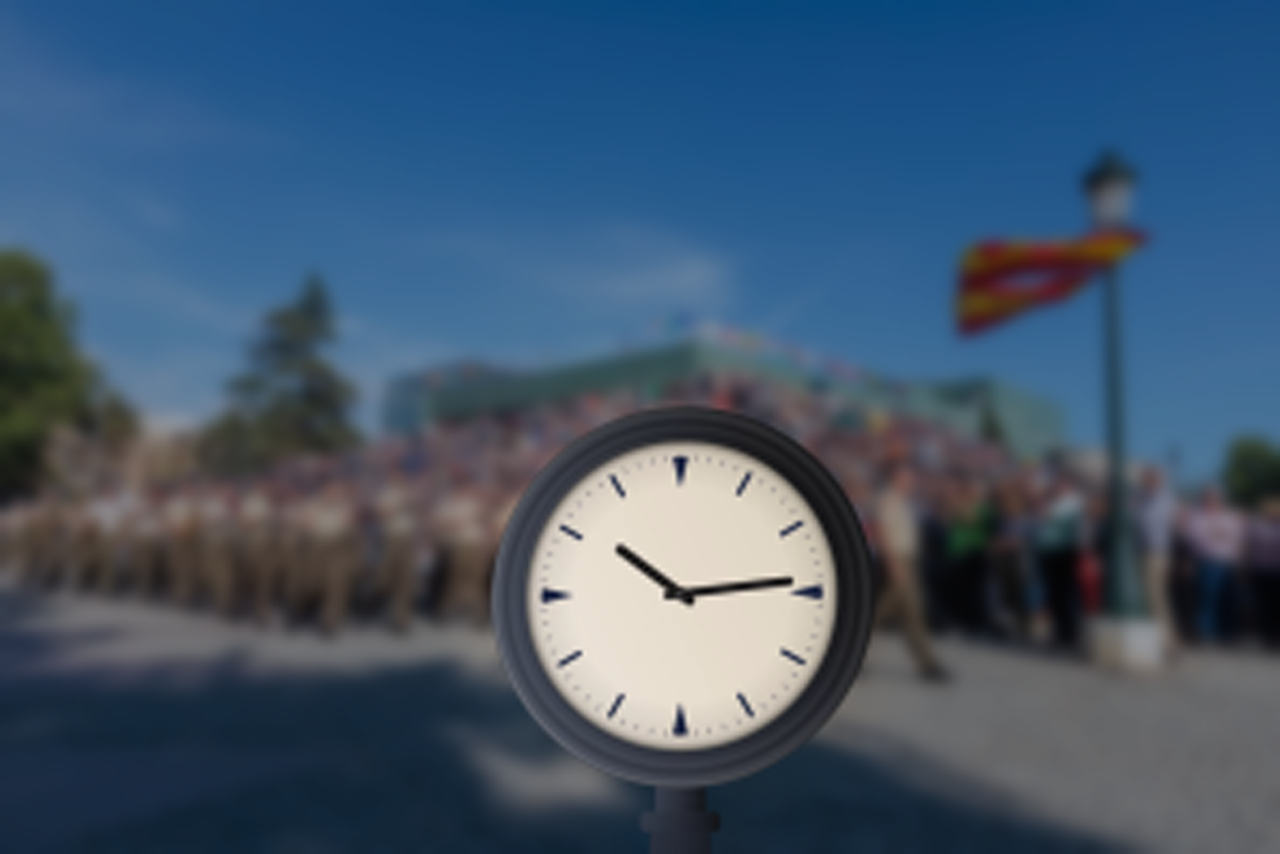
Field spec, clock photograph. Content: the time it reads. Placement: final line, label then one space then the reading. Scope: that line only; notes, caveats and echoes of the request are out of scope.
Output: 10:14
